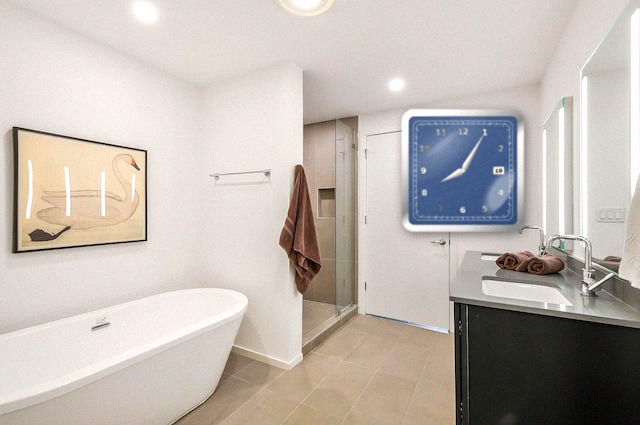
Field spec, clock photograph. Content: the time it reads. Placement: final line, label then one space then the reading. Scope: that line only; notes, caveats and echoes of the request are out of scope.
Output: 8:05
